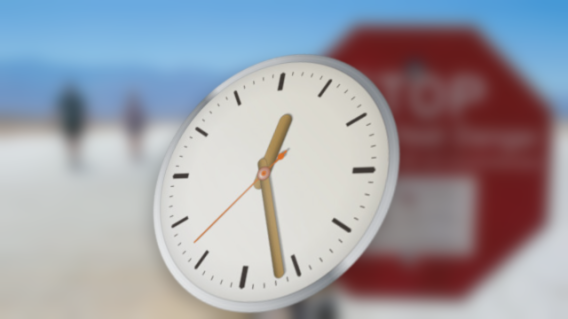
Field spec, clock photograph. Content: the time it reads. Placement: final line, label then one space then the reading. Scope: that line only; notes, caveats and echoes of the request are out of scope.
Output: 12:26:37
